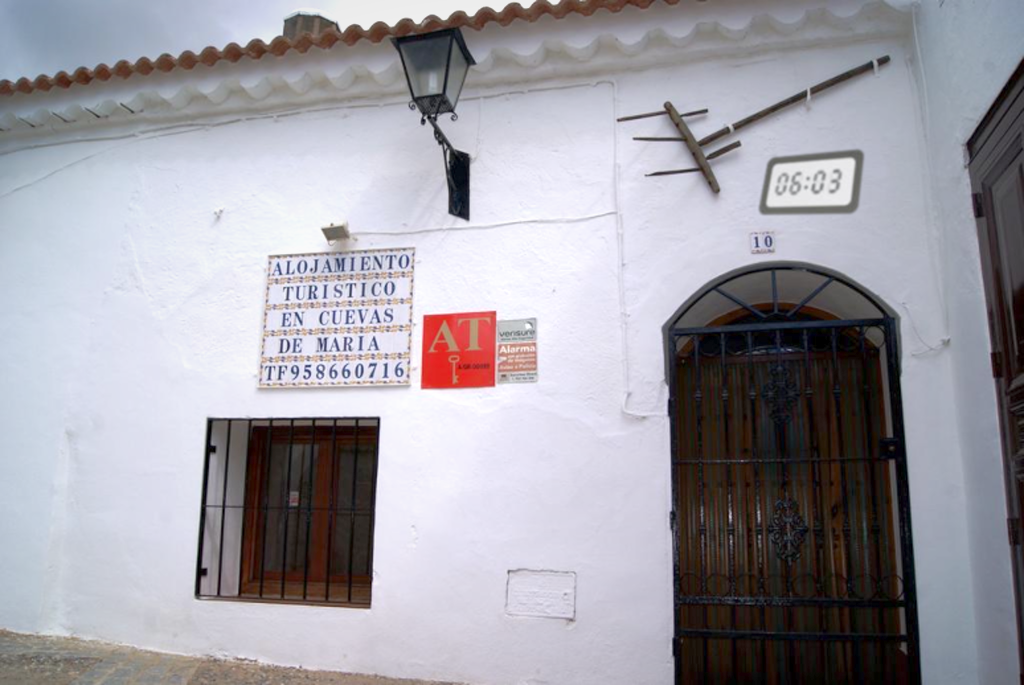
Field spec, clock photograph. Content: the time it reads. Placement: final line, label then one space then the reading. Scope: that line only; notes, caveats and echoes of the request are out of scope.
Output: 6:03
